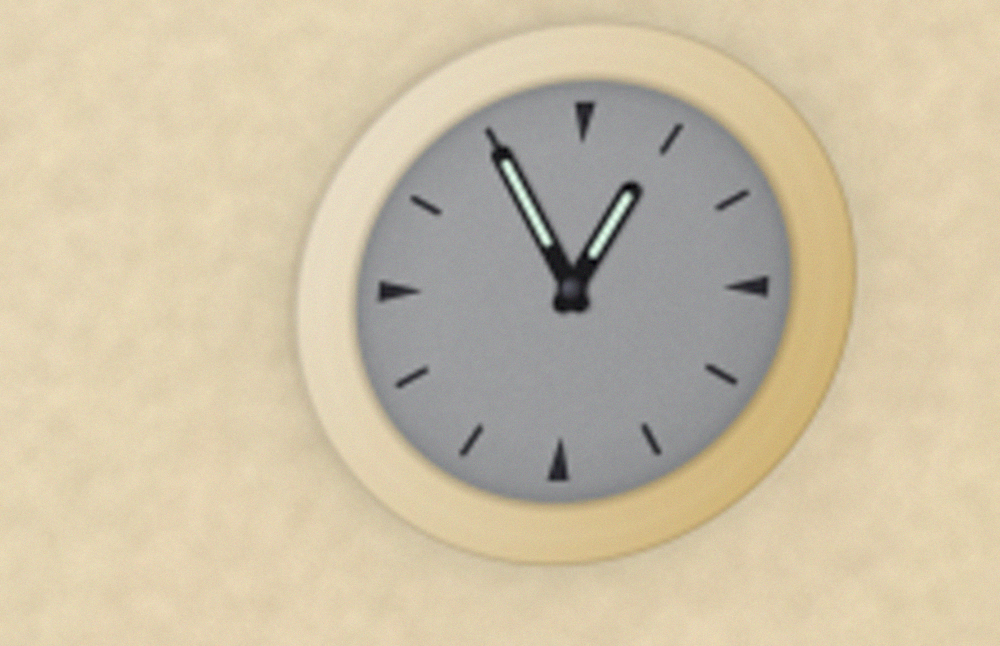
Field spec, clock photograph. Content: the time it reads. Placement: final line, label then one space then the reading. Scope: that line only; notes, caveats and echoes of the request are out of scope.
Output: 12:55
